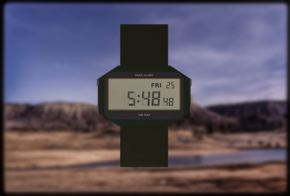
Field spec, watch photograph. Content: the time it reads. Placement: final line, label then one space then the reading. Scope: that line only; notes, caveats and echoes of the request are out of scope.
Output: 5:48:48
